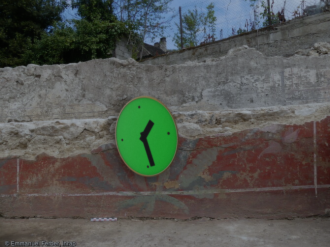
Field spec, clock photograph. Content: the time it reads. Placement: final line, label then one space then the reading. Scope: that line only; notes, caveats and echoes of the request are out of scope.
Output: 1:28
